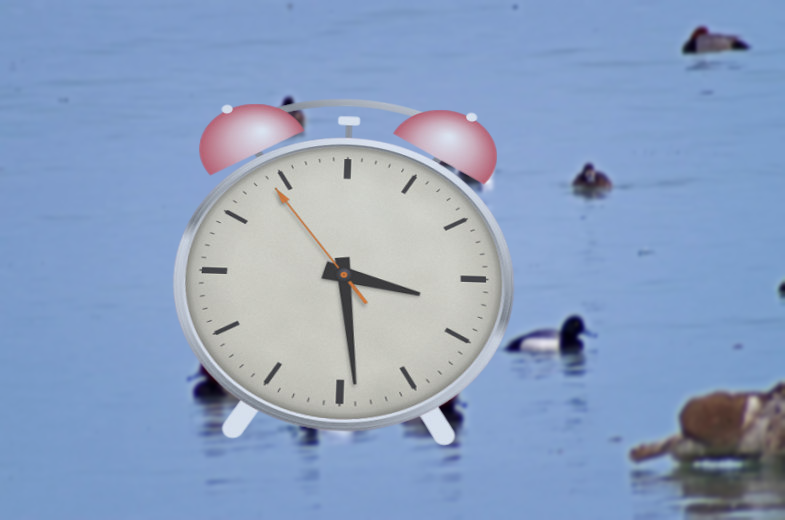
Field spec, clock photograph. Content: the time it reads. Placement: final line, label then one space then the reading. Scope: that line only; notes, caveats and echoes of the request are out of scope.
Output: 3:28:54
